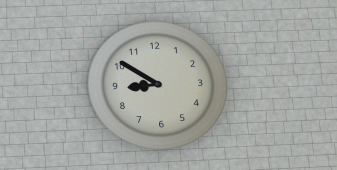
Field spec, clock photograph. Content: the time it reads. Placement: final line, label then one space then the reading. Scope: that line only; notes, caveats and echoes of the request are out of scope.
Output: 8:51
